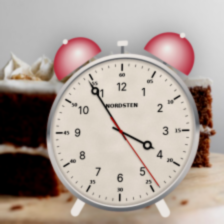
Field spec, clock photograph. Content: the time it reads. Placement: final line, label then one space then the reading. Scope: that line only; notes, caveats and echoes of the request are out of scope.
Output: 3:54:24
